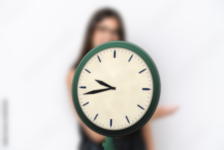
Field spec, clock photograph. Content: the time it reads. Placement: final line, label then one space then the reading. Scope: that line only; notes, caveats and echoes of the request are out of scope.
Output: 9:43
